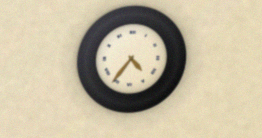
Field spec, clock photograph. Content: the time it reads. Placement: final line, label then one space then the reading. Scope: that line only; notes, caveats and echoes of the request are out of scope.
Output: 4:36
